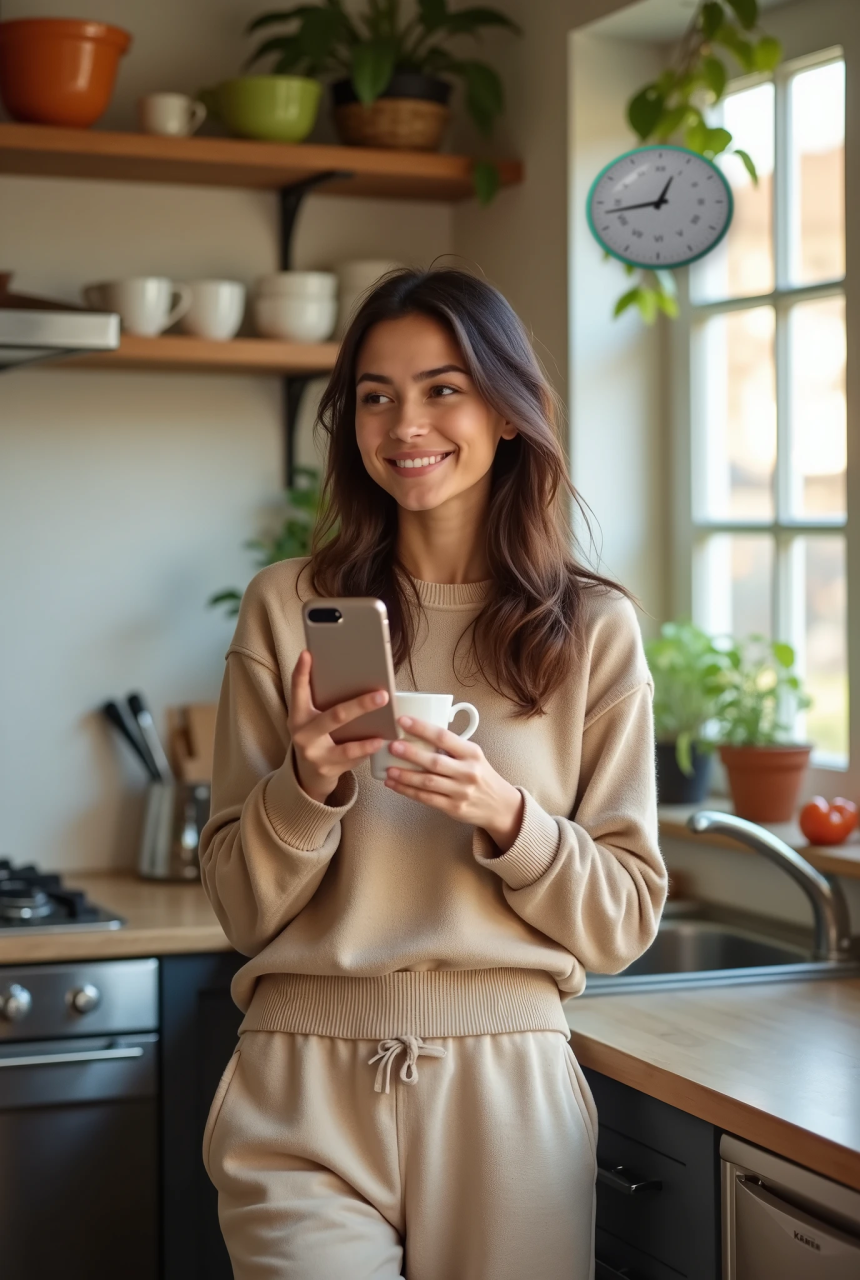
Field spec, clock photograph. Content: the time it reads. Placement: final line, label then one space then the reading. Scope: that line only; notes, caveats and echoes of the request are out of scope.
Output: 12:43
